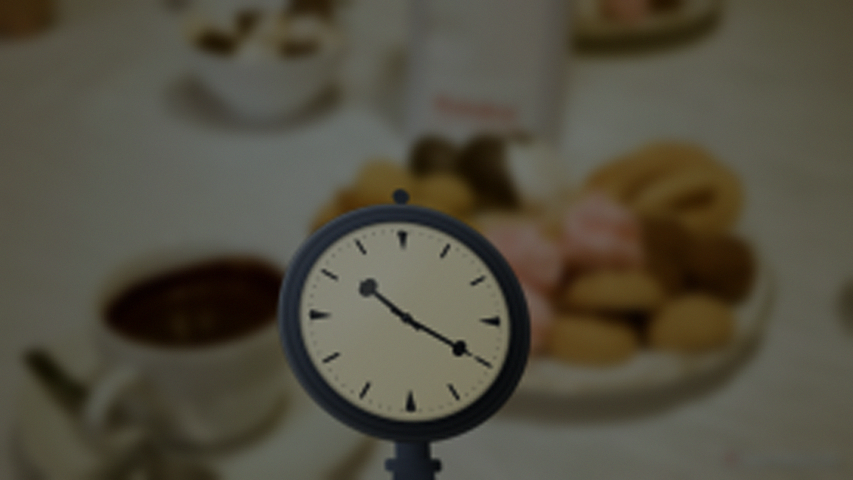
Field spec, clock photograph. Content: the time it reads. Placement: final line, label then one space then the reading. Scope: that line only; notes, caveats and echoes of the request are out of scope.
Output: 10:20
